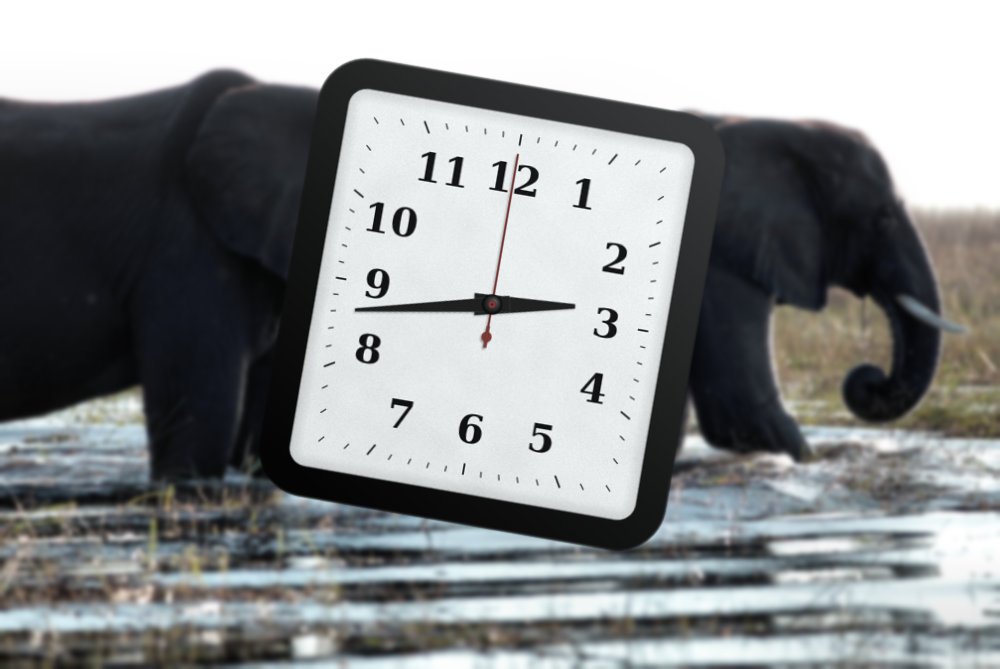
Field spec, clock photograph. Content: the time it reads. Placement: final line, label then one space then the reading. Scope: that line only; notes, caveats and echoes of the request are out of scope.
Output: 2:43:00
